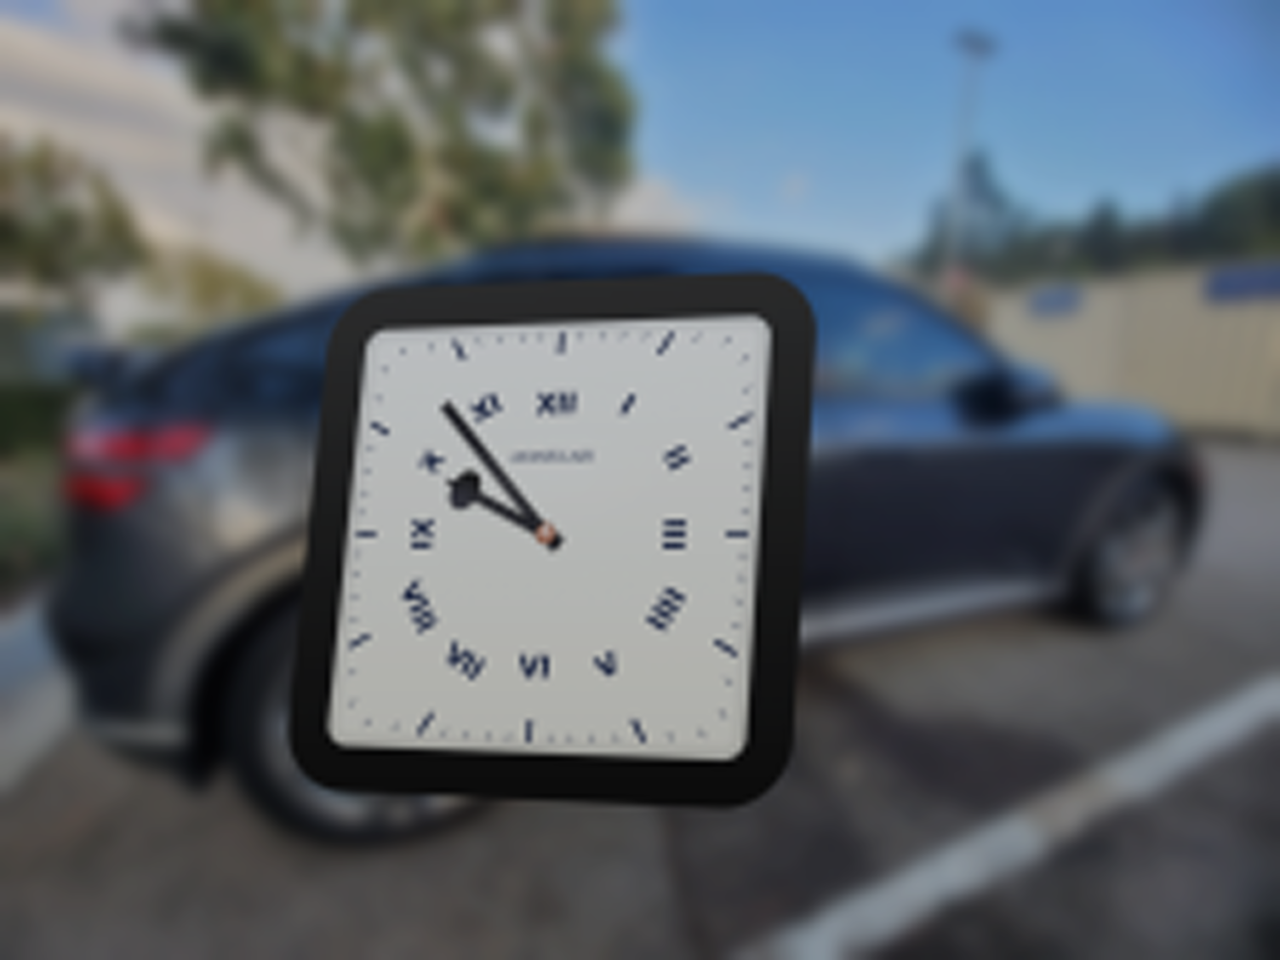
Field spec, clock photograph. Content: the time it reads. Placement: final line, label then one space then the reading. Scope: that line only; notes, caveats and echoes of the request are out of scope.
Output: 9:53
